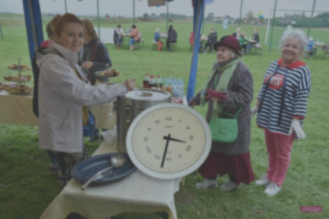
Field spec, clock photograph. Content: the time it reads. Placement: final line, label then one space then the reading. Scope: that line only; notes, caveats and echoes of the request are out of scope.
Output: 3:32
